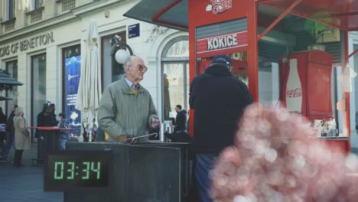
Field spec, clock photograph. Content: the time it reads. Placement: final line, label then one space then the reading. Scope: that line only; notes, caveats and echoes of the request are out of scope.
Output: 3:34
